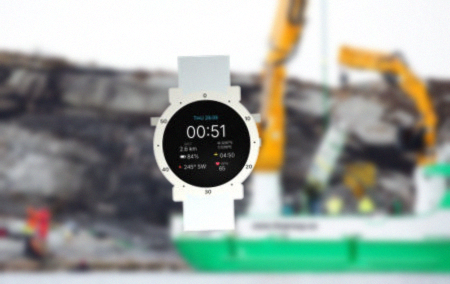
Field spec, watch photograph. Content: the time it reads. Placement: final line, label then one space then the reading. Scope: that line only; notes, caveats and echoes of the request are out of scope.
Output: 0:51
